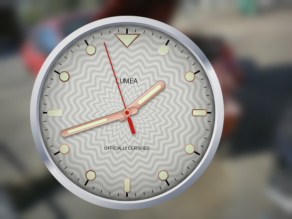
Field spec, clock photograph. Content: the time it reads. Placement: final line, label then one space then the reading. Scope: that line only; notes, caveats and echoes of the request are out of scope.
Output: 1:41:57
